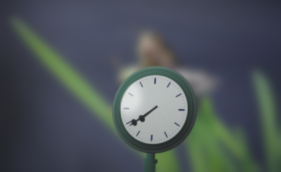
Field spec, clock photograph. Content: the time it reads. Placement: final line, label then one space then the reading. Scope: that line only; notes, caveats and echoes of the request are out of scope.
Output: 7:39
